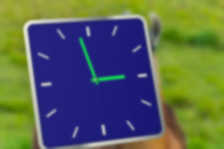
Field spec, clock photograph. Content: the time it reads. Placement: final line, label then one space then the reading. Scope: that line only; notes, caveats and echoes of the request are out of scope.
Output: 2:58
